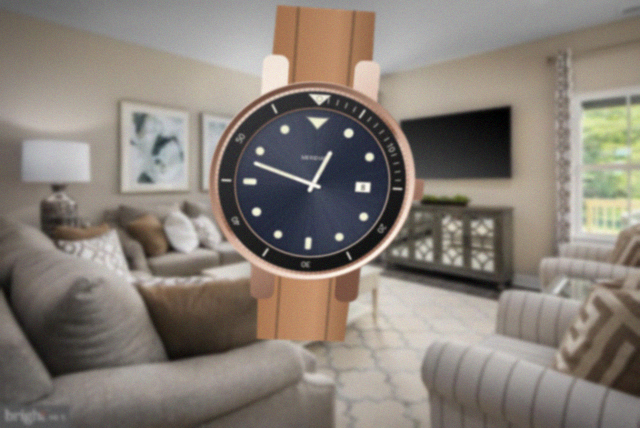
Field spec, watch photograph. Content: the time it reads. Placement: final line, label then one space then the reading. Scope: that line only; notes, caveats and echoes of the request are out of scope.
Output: 12:48
